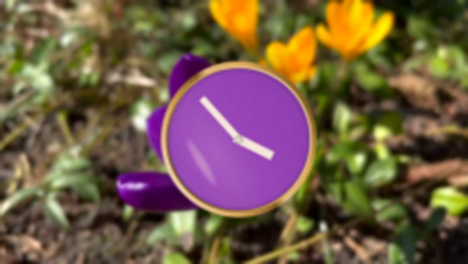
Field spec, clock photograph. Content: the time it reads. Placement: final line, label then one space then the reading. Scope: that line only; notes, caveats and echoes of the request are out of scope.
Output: 3:53
